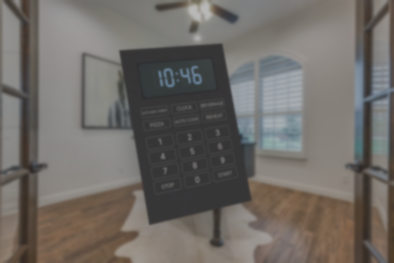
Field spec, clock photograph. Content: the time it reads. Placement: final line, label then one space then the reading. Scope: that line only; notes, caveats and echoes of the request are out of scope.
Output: 10:46
